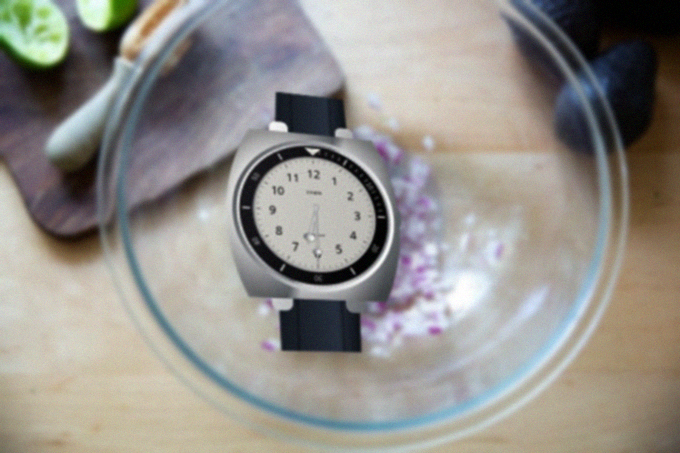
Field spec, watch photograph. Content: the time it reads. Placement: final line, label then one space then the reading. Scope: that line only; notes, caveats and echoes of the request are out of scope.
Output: 6:30
